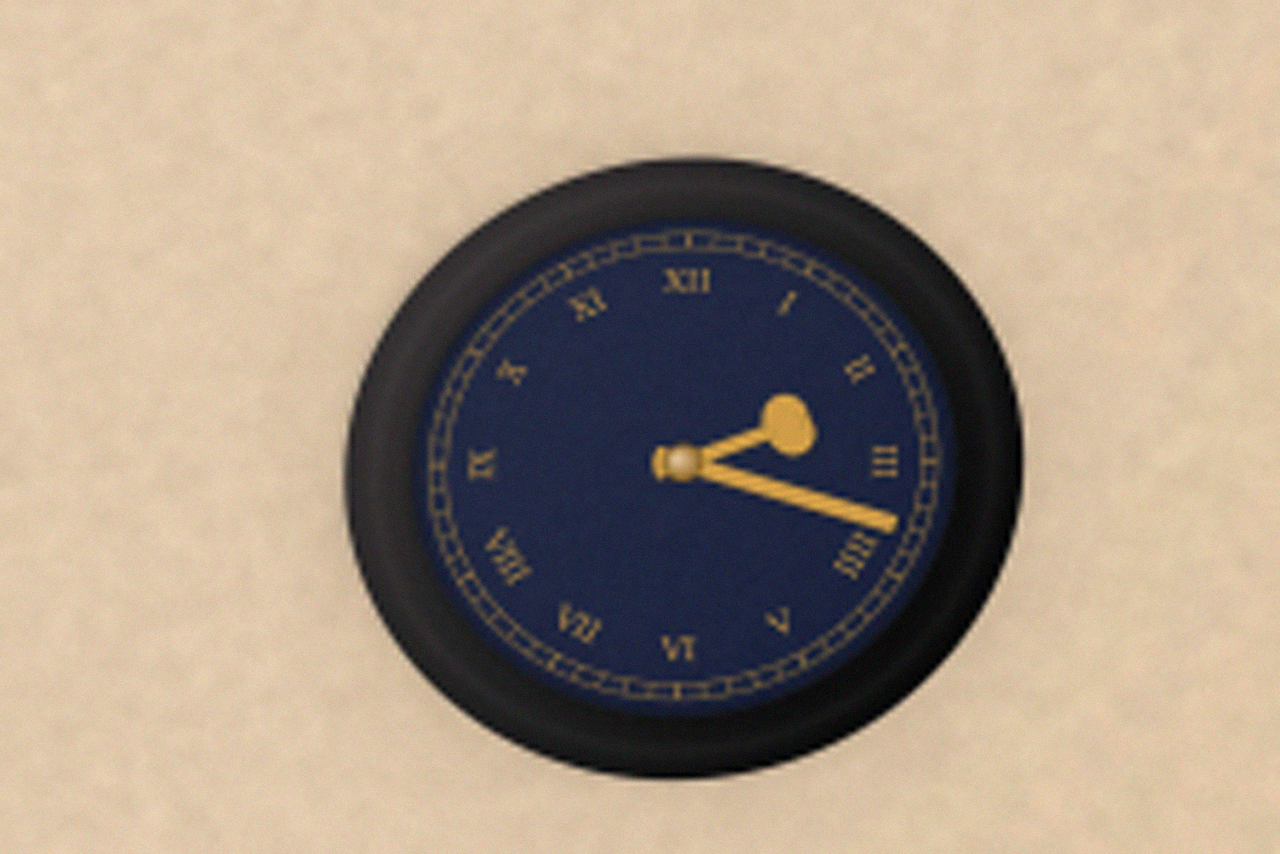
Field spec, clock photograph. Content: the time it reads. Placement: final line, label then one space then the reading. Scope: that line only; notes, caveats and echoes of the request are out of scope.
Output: 2:18
